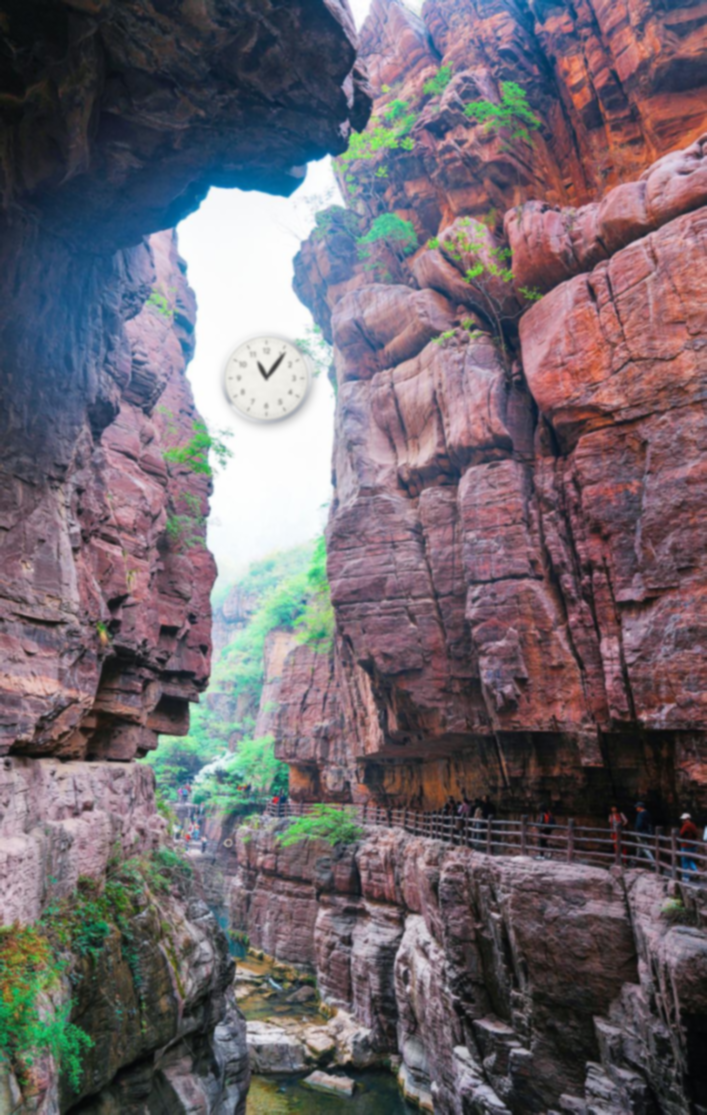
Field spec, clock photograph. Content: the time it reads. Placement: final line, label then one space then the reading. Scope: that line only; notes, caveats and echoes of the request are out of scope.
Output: 11:06
